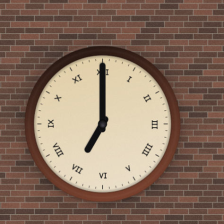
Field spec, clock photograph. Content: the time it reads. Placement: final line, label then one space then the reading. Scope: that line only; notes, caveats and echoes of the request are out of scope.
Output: 7:00
